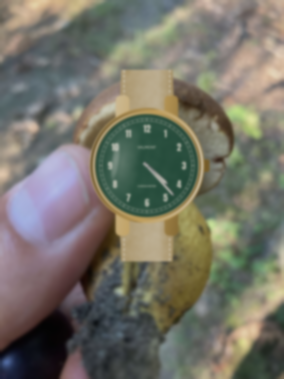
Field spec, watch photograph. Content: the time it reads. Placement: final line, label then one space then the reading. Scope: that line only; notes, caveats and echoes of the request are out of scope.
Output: 4:23
